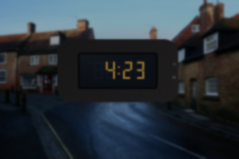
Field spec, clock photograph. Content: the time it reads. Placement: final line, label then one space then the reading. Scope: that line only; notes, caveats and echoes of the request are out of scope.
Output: 4:23
